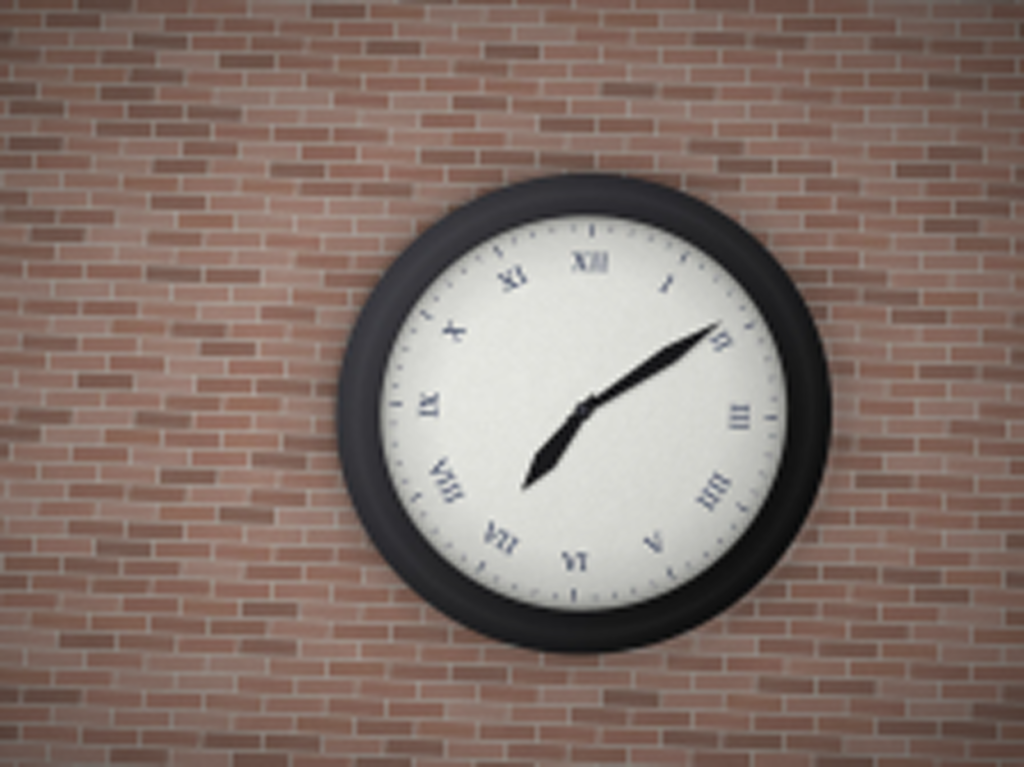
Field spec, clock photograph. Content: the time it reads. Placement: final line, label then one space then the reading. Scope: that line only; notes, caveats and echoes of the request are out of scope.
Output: 7:09
